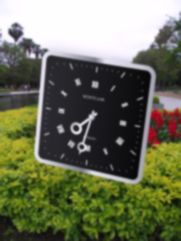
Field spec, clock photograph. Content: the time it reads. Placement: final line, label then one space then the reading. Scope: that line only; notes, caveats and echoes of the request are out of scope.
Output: 7:32
